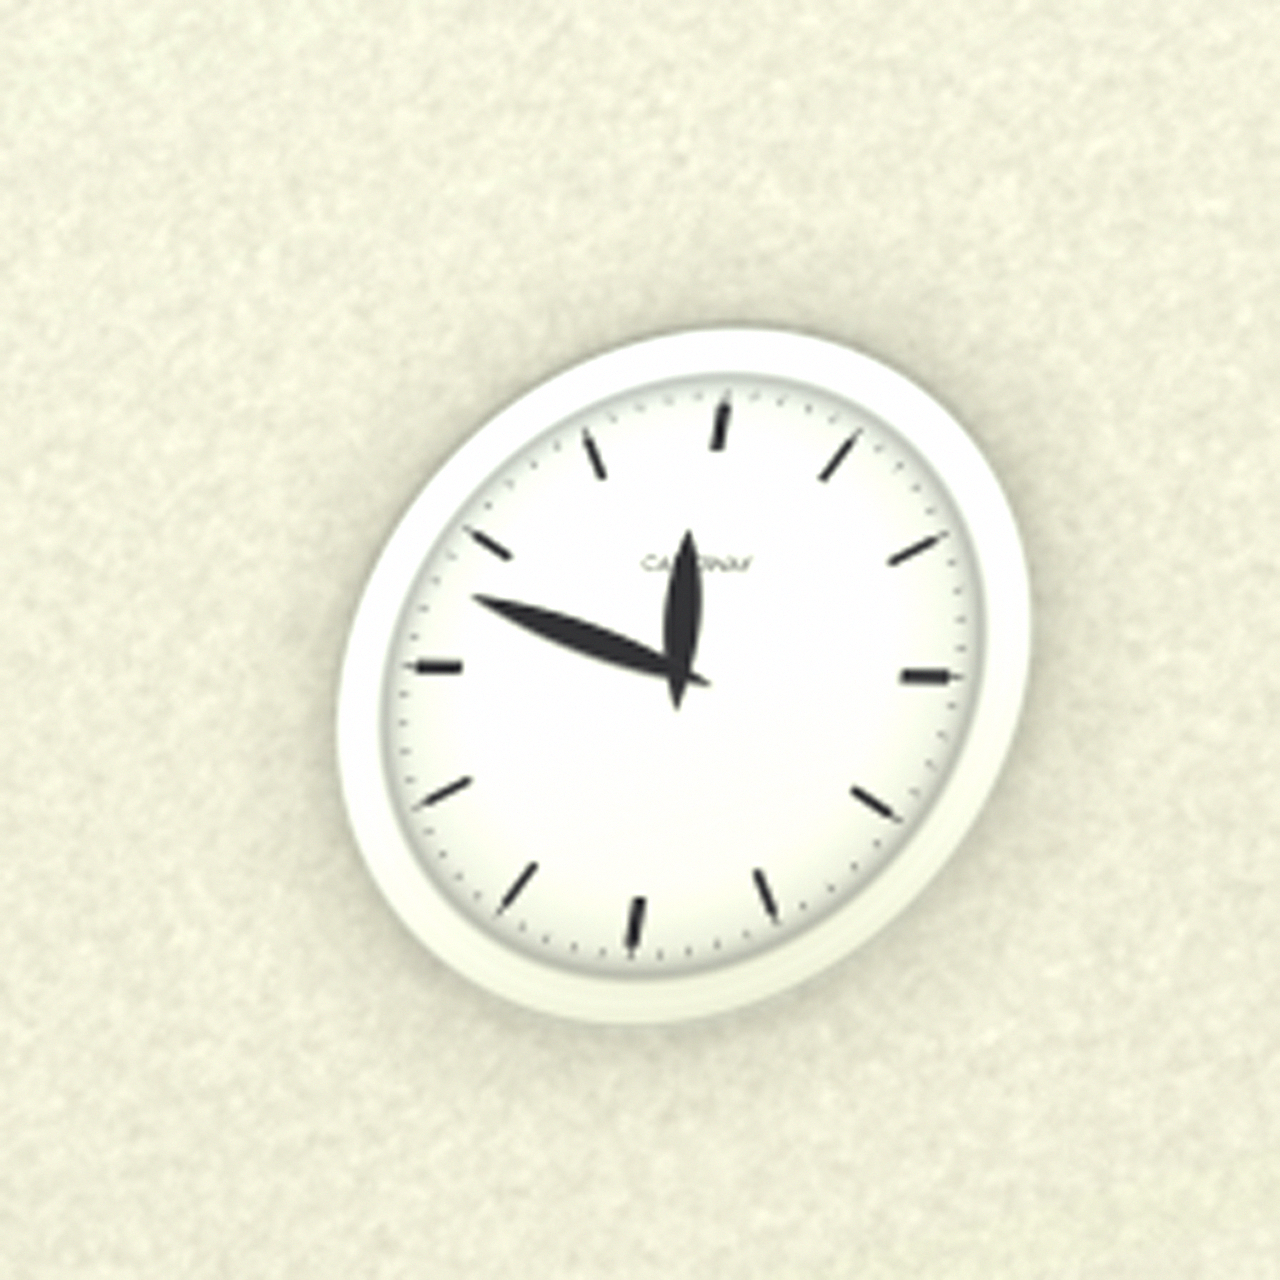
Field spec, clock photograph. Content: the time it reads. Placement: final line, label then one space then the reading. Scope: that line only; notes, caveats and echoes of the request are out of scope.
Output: 11:48
